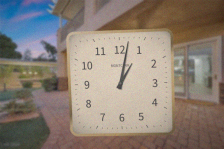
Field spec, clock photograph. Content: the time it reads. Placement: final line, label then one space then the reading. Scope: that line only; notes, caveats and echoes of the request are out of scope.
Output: 1:02
